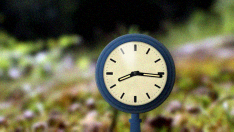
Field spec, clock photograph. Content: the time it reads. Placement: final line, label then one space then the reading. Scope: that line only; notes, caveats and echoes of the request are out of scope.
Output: 8:16
